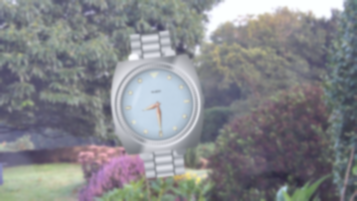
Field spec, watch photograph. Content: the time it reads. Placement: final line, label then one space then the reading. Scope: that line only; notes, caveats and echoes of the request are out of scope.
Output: 8:30
